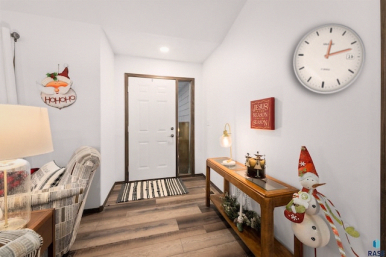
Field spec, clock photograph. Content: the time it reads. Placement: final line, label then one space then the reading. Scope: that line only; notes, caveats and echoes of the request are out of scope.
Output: 12:12
